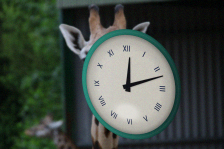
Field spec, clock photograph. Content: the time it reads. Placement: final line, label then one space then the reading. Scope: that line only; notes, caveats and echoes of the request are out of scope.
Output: 12:12
